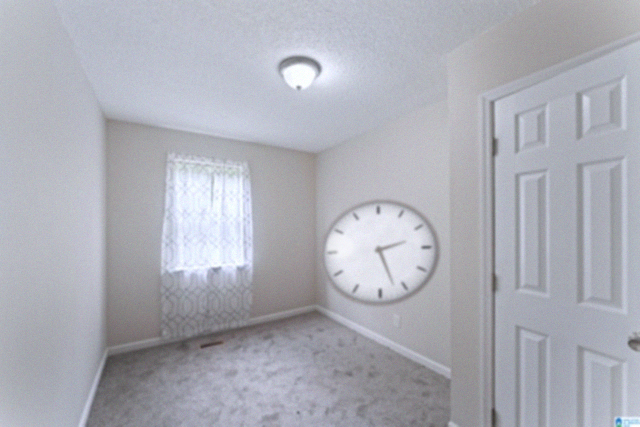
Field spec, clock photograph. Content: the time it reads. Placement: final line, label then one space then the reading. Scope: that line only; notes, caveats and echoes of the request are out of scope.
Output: 2:27
